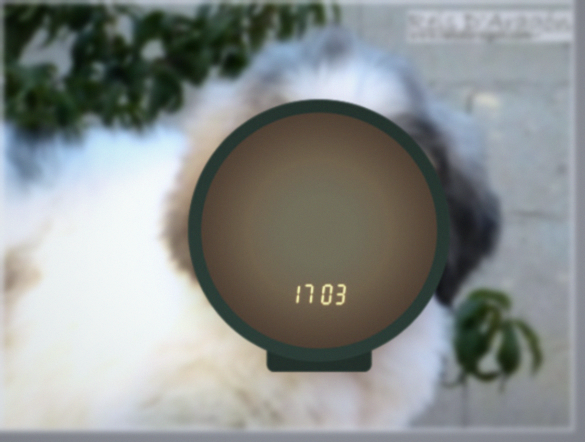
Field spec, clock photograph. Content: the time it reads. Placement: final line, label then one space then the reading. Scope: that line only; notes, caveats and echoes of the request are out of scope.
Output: 17:03
